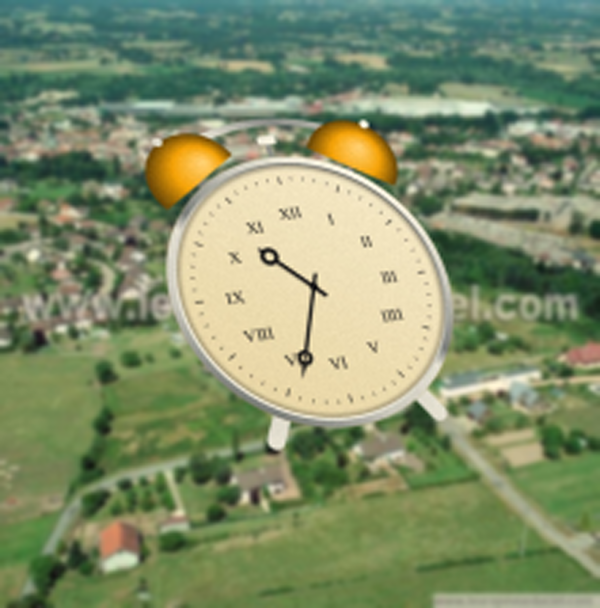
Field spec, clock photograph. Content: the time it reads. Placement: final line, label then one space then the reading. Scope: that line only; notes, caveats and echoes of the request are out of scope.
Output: 10:34
